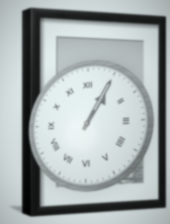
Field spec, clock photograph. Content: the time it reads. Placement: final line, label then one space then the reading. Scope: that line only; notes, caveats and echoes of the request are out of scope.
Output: 1:05
